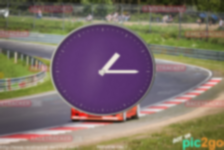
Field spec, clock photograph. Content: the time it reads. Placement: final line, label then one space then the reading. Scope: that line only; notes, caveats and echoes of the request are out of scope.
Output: 1:15
